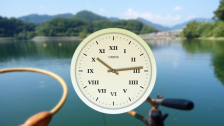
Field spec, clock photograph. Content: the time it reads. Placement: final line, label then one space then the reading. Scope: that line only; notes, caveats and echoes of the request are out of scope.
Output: 10:14
